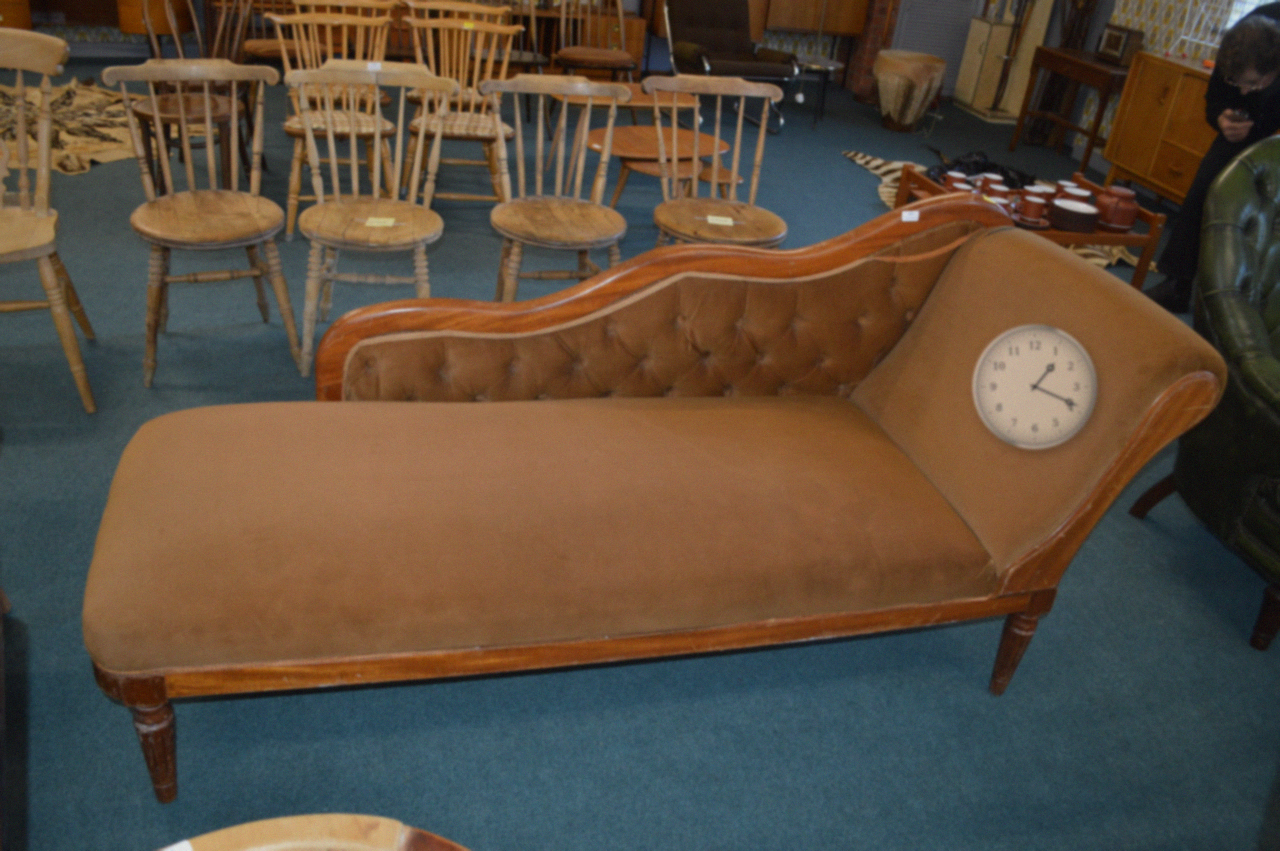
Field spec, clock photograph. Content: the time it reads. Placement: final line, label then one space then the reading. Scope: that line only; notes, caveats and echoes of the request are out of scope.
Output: 1:19
